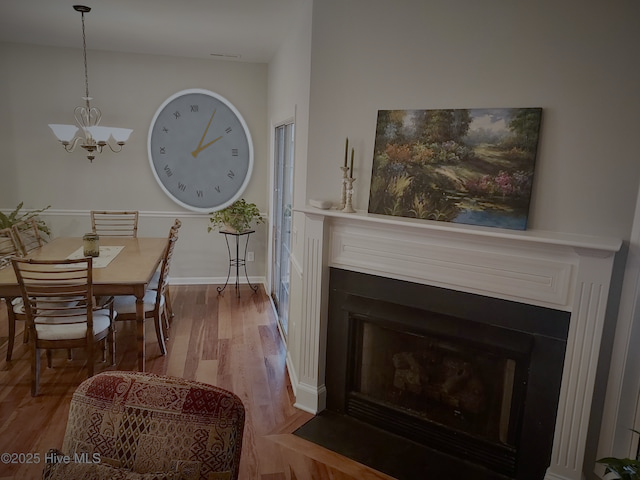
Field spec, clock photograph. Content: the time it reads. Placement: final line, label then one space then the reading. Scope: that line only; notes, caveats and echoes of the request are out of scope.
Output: 2:05
